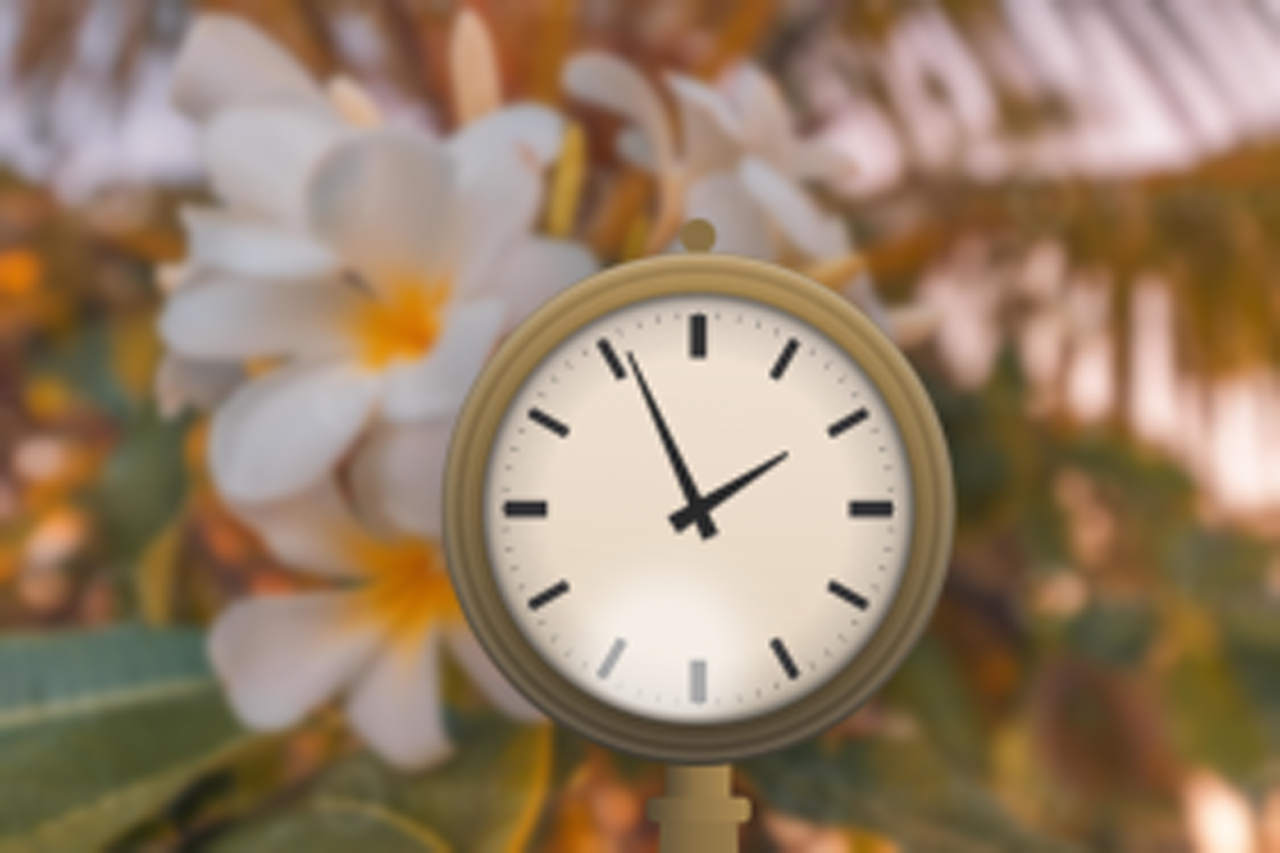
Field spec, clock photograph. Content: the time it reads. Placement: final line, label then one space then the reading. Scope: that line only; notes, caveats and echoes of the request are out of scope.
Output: 1:56
